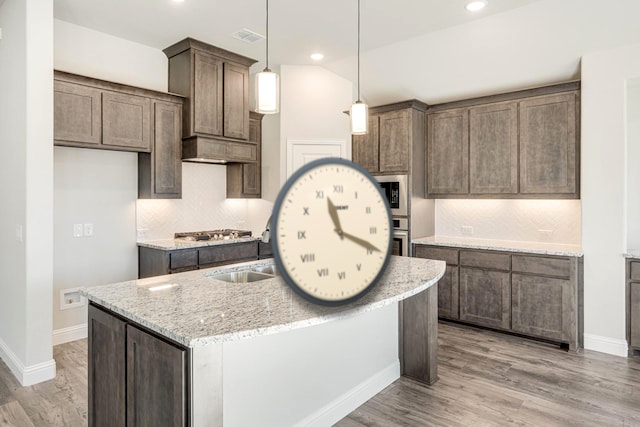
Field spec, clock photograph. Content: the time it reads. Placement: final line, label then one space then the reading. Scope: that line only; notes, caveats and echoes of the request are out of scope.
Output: 11:19
